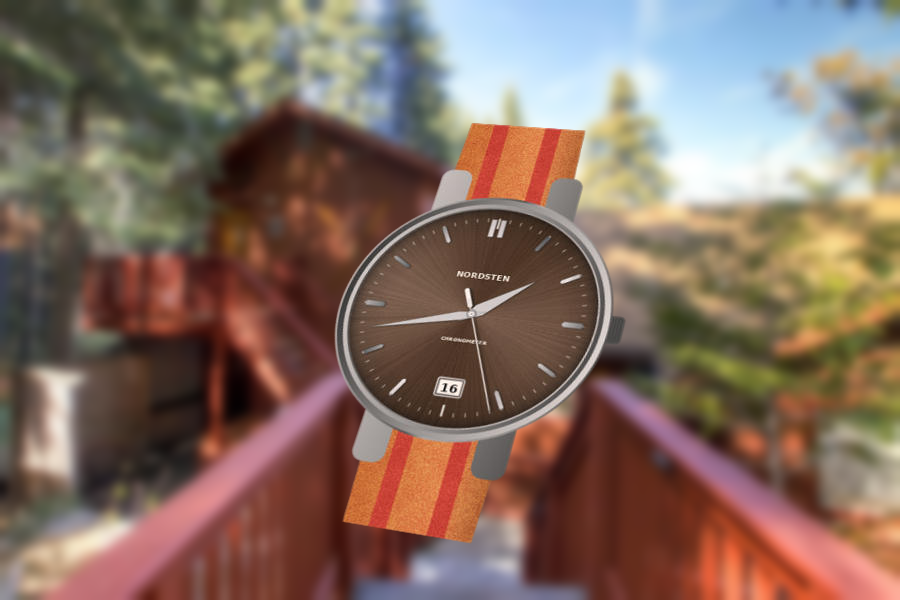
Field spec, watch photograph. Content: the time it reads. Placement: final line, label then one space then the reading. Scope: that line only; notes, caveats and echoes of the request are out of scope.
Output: 1:42:26
